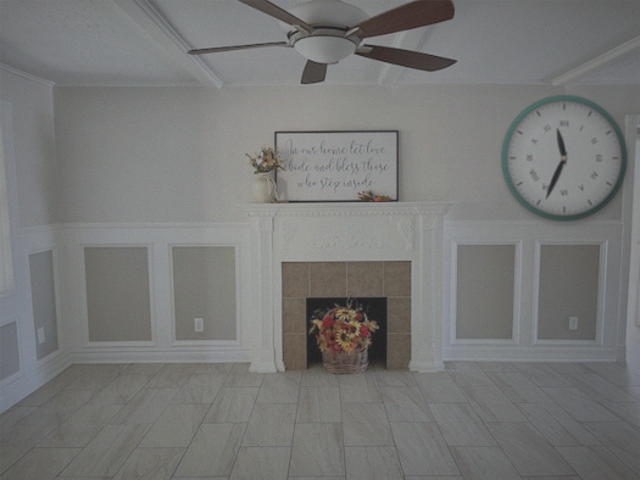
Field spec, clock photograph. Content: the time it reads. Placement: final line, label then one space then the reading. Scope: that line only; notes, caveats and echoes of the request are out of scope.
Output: 11:34
